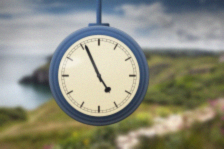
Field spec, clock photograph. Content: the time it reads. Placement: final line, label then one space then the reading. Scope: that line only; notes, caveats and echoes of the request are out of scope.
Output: 4:56
